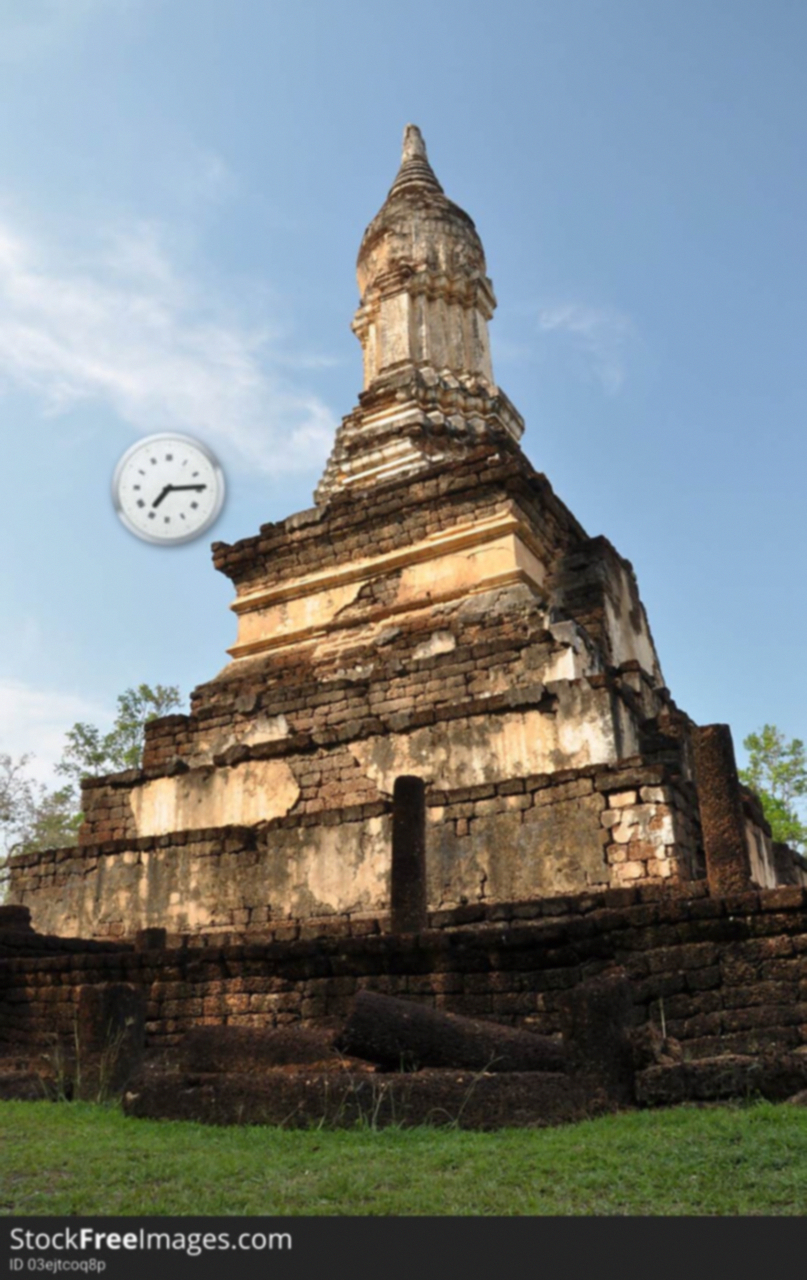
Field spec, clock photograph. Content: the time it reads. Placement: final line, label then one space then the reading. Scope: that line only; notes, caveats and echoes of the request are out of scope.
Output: 7:14
